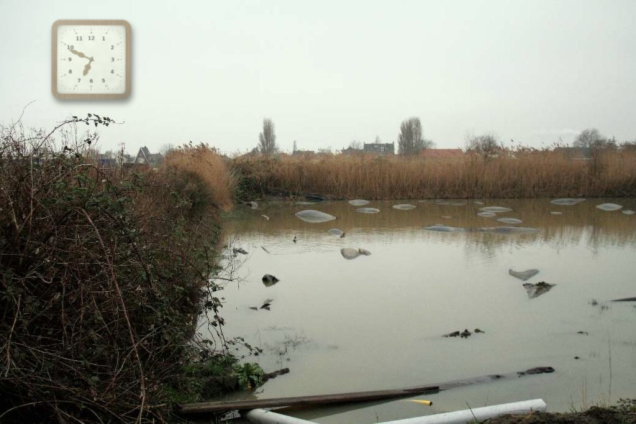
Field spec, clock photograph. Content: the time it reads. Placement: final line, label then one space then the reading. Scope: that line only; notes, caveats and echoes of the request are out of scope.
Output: 6:49
